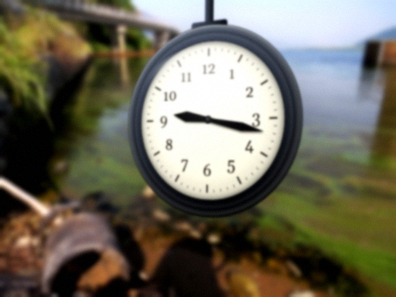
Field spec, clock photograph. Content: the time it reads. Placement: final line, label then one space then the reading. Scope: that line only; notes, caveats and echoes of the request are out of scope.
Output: 9:17
